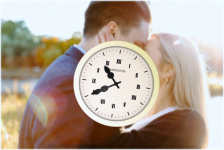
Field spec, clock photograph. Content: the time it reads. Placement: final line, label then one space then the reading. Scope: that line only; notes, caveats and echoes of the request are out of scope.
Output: 10:40
